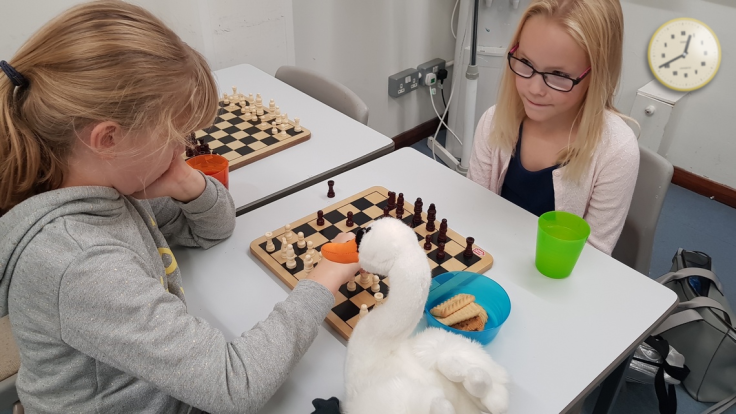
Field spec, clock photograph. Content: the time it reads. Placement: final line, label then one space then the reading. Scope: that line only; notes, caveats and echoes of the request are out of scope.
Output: 12:41
